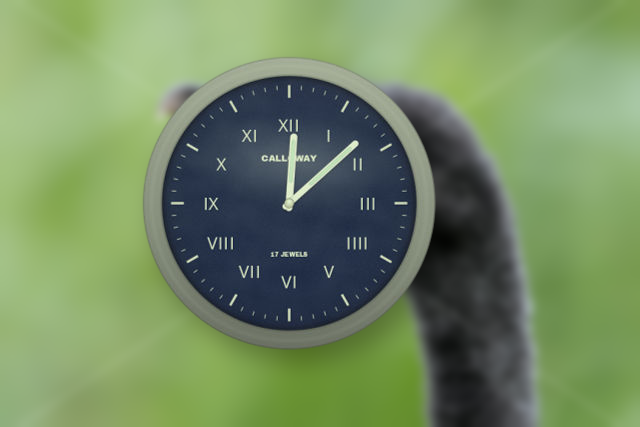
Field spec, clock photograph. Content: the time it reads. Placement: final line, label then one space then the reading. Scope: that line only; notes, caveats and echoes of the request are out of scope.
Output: 12:08
